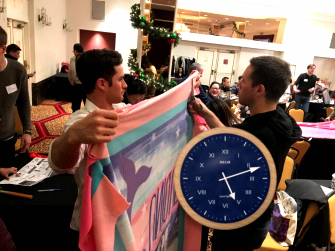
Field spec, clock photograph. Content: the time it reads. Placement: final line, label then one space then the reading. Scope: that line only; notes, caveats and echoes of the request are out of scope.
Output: 5:12
